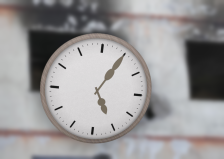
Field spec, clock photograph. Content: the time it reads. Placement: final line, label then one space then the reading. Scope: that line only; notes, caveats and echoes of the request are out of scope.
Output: 5:05
